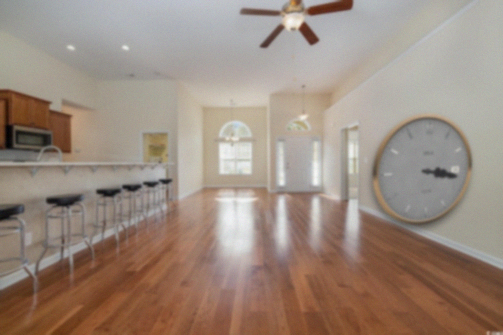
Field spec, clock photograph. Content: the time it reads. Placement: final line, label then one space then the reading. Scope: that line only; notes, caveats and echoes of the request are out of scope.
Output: 3:17
